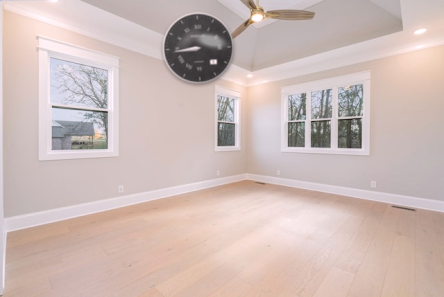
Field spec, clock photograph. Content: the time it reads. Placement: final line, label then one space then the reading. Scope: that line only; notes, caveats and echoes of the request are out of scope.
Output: 8:44
